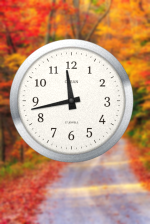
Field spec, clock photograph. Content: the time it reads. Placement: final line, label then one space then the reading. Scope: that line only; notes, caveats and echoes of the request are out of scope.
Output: 11:43
